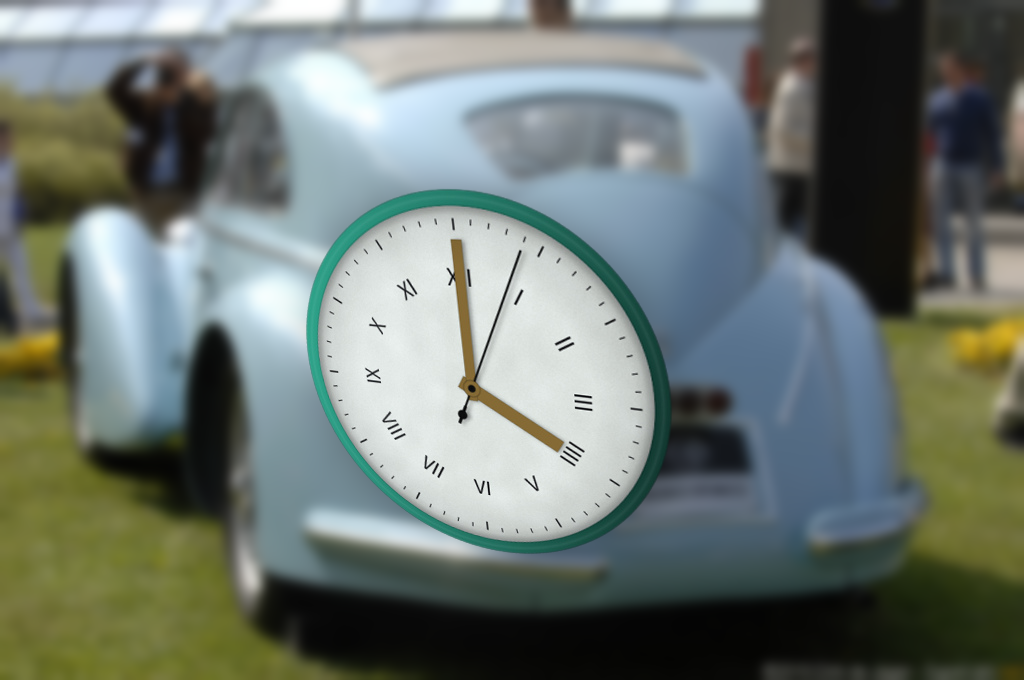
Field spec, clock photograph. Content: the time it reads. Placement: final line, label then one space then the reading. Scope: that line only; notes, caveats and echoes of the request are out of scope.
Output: 4:00:04
